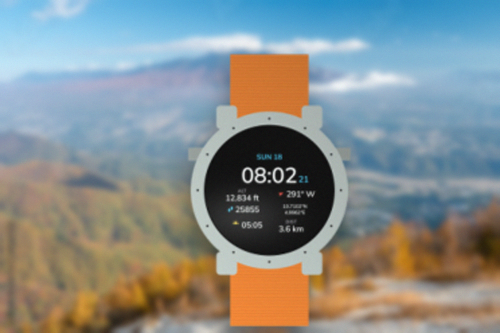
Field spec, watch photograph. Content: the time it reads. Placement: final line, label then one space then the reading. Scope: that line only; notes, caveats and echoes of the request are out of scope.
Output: 8:02
